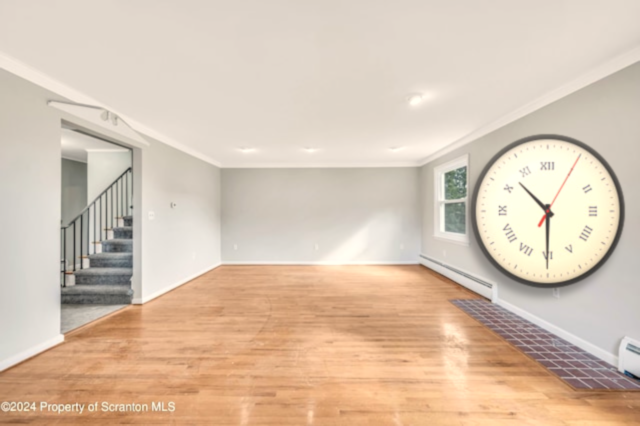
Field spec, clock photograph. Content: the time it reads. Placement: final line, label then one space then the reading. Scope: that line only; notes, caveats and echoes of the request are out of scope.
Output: 10:30:05
